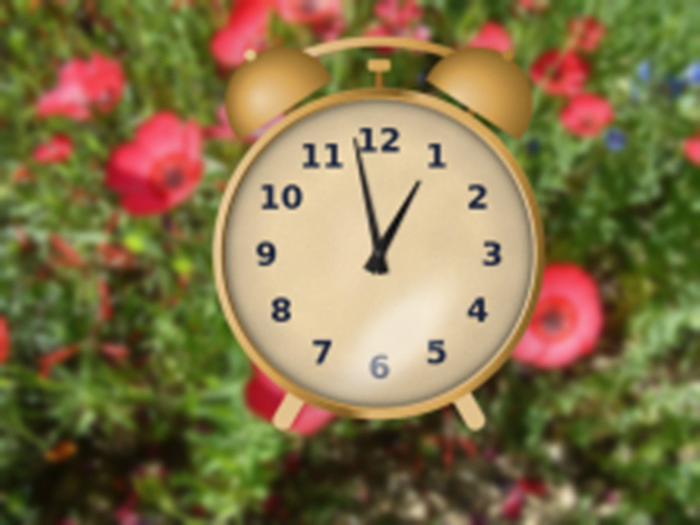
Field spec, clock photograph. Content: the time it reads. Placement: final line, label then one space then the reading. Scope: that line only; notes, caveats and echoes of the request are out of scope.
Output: 12:58
